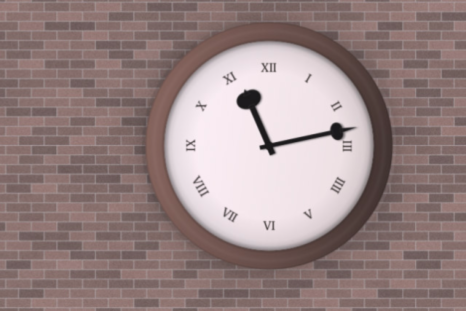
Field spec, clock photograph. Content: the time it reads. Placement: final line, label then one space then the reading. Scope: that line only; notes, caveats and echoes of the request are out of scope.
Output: 11:13
